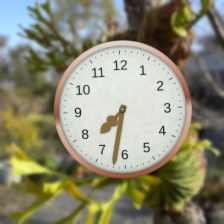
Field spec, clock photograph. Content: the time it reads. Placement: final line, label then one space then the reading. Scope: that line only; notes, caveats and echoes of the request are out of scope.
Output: 7:32
